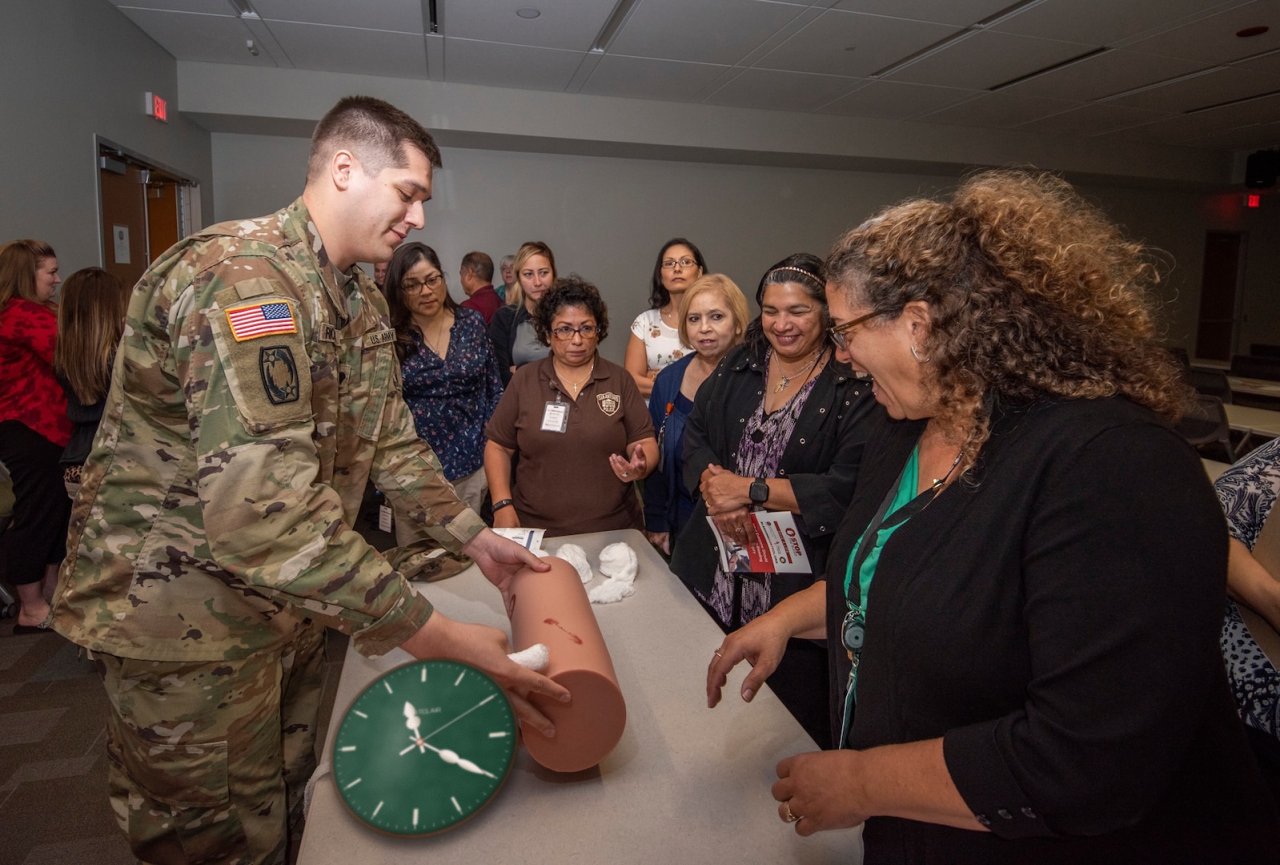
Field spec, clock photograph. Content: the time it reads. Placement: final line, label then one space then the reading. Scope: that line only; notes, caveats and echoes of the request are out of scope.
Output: 11:20:10
